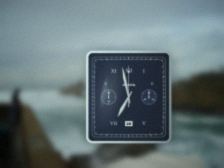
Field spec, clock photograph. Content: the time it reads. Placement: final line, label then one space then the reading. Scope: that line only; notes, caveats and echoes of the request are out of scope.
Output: 6:58
